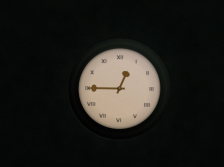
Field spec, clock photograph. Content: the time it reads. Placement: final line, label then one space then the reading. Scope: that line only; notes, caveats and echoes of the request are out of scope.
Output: 12:45
